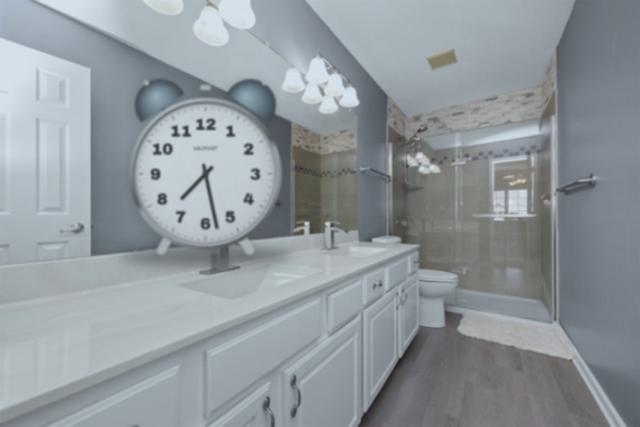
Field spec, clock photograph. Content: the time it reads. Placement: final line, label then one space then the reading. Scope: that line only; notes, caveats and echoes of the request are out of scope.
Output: 7:28
